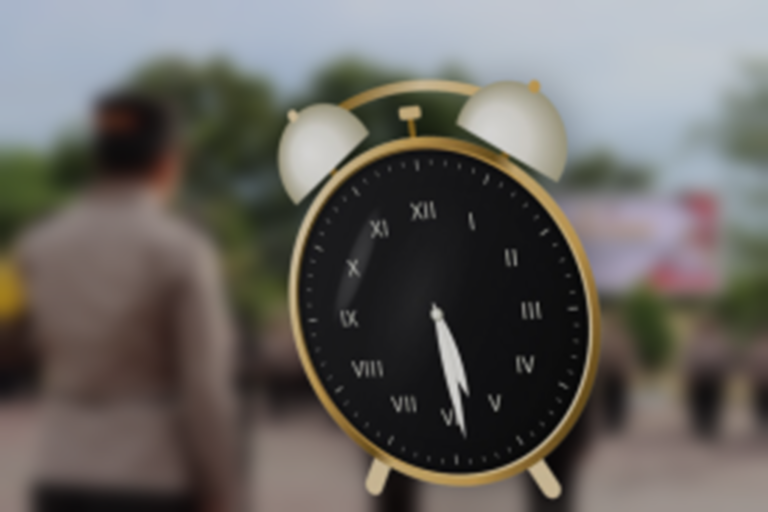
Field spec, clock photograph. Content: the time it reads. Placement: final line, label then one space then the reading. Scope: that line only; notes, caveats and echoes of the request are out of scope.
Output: 5:29
